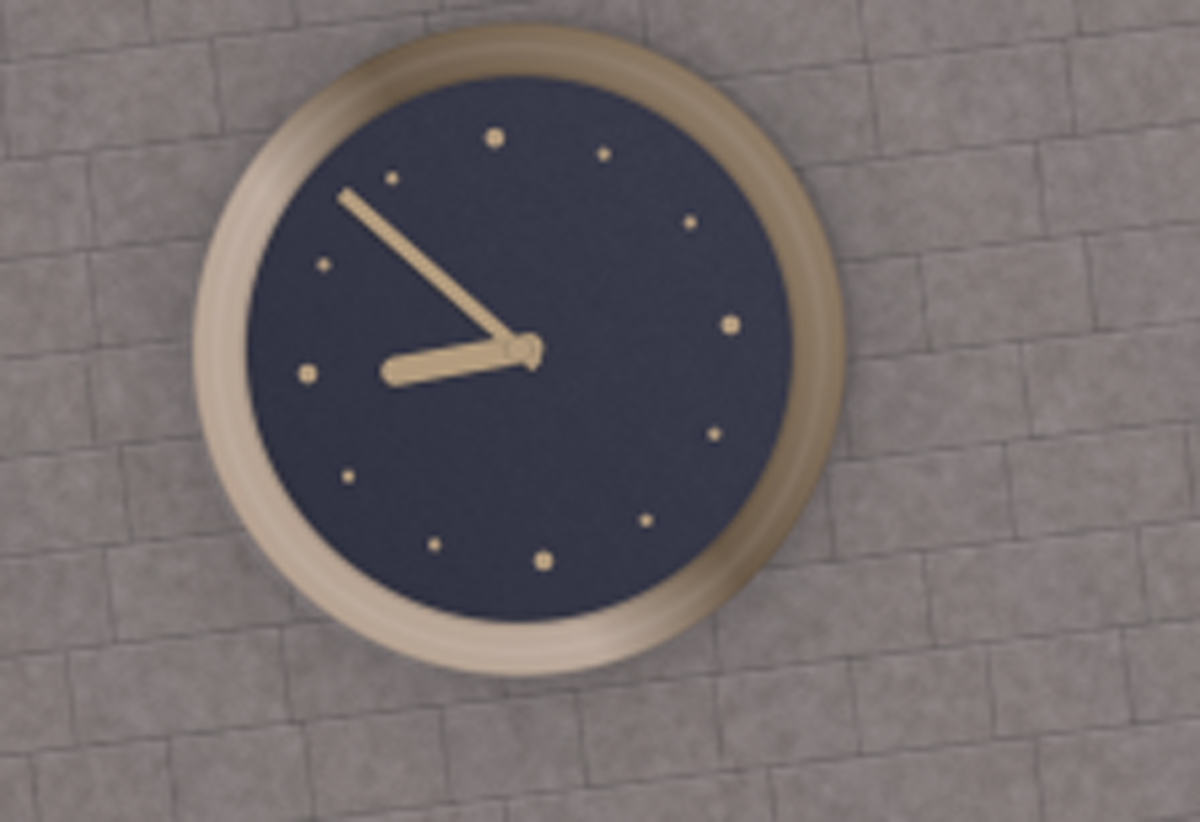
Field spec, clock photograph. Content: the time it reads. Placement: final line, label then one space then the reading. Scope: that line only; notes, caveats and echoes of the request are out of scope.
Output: 8:53
